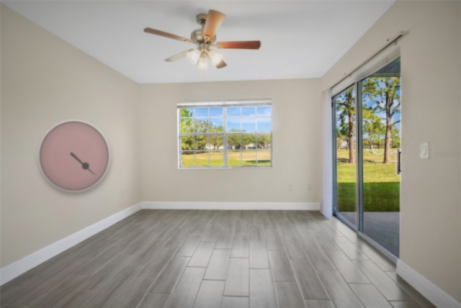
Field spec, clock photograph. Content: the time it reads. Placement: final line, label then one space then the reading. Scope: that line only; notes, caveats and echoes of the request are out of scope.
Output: 4:22
